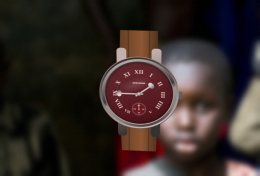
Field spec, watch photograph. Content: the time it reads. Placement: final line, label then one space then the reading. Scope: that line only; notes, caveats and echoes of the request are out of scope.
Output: 1:45
